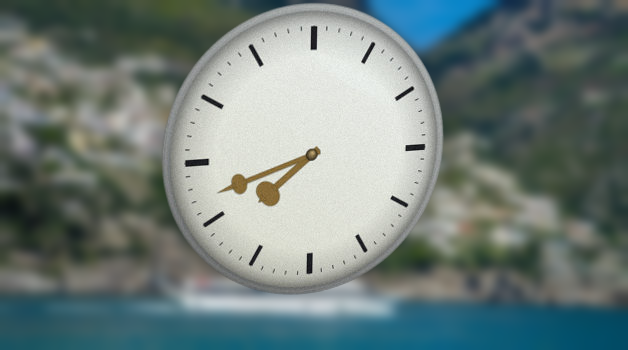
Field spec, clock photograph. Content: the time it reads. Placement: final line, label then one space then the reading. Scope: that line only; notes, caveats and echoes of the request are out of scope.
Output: 7:42
